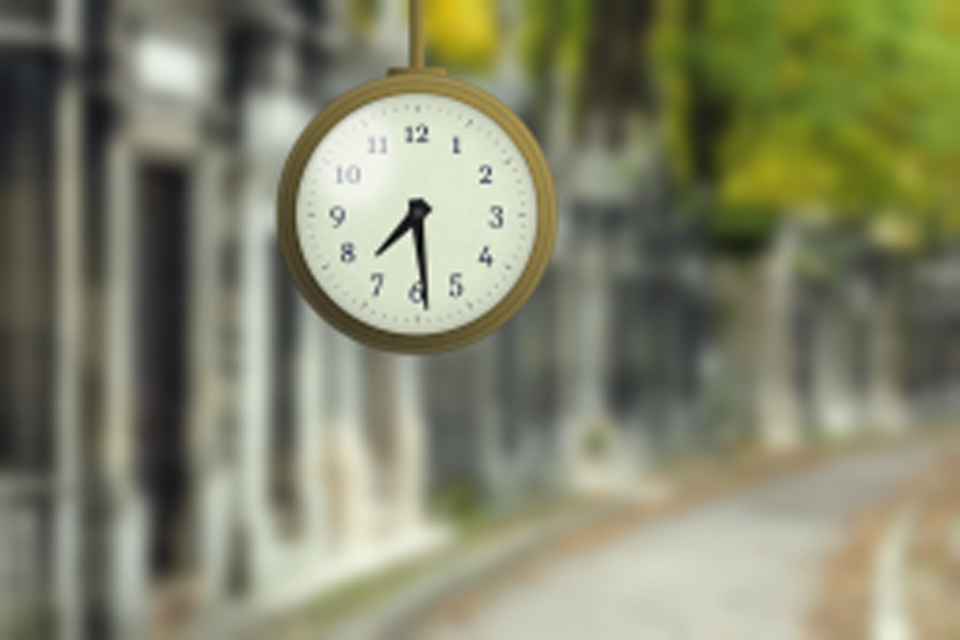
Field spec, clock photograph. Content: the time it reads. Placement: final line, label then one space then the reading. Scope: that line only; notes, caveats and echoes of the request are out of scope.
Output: 7:29
